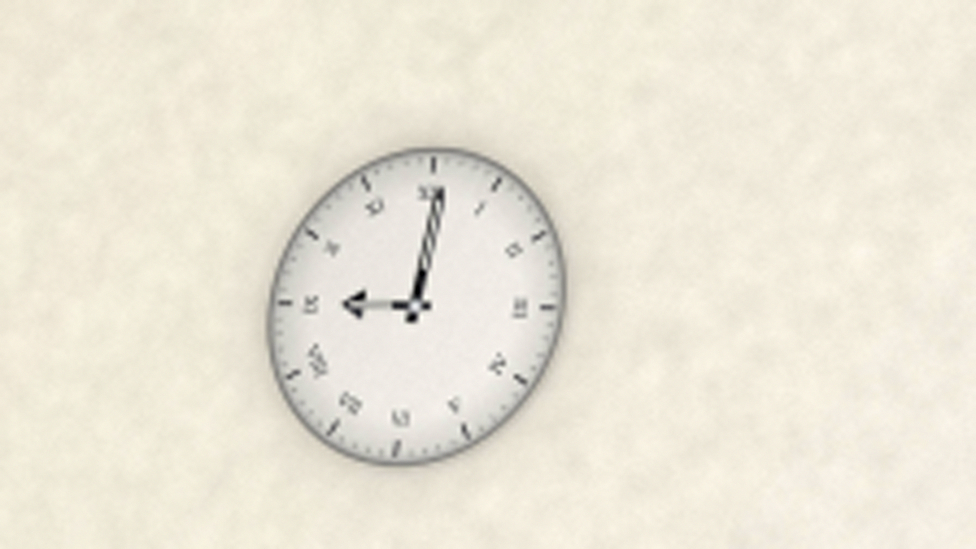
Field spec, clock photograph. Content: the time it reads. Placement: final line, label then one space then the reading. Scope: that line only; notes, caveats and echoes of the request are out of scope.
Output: 9:01
